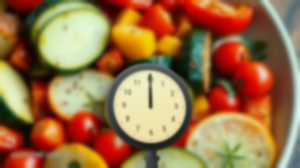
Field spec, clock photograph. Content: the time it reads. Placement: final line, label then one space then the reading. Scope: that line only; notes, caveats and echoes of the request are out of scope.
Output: 12:00
